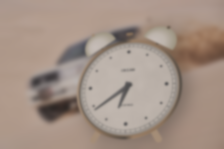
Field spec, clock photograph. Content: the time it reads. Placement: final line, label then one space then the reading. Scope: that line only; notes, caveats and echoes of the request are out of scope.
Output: 6:39
